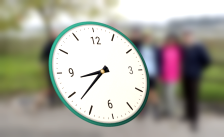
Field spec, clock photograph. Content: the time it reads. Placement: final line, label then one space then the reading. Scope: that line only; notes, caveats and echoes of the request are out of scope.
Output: 8:38
